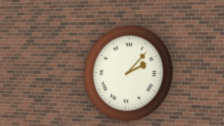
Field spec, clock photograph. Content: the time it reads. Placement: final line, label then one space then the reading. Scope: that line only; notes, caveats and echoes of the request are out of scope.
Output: 2:07
